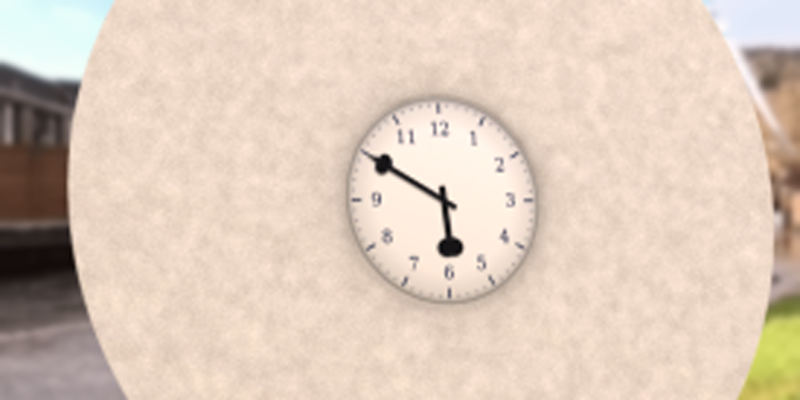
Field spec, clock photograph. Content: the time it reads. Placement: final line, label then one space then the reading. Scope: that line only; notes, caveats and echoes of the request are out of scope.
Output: 5:50
